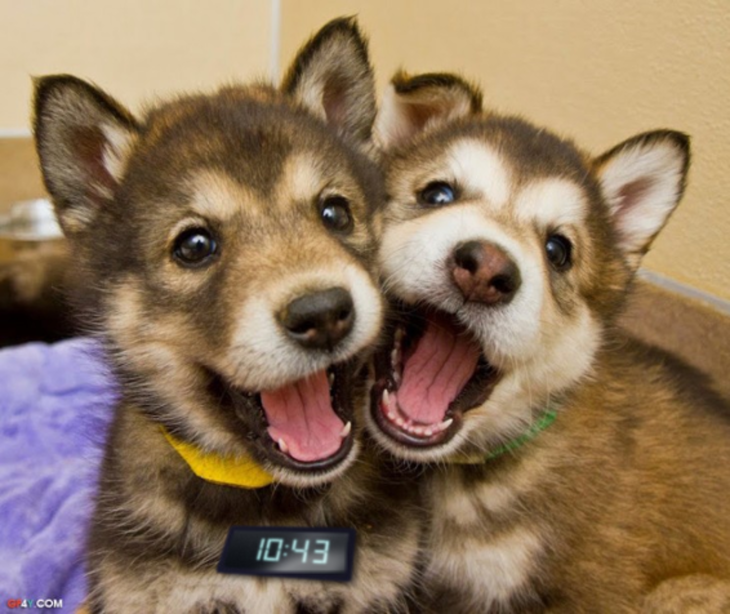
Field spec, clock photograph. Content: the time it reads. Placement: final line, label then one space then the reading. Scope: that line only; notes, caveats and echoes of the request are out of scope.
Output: 10:43
